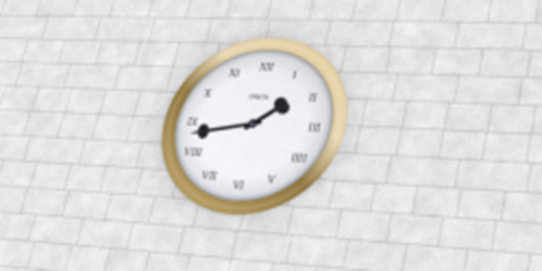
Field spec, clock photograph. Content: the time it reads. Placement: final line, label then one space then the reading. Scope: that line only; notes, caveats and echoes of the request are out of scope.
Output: 1:43
